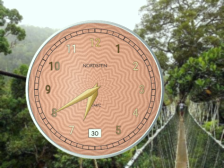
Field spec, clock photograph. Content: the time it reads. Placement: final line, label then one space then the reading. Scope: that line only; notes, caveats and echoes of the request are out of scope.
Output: 6:40
